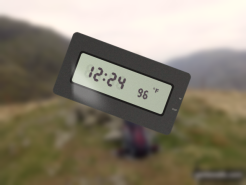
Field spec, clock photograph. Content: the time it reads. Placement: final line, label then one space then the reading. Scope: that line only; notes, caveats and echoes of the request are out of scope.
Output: 12:24
